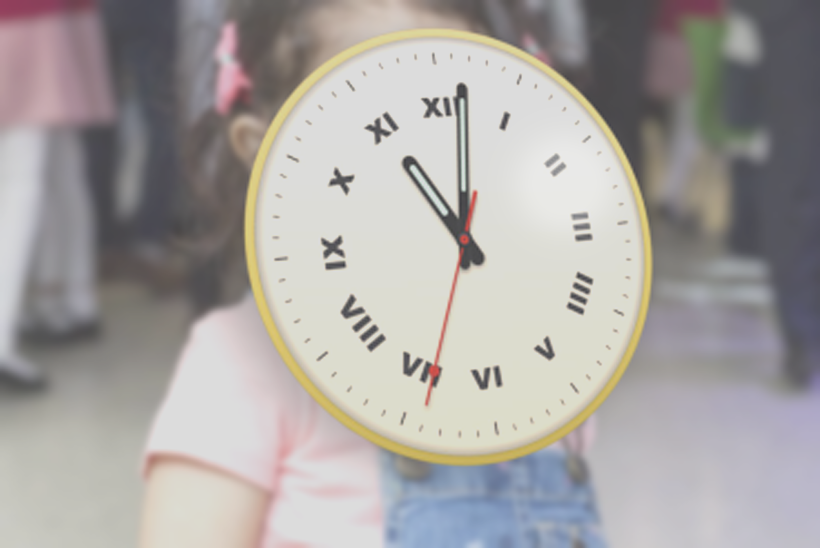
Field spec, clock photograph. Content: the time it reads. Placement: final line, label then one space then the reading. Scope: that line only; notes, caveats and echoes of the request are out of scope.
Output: 11:01:34
